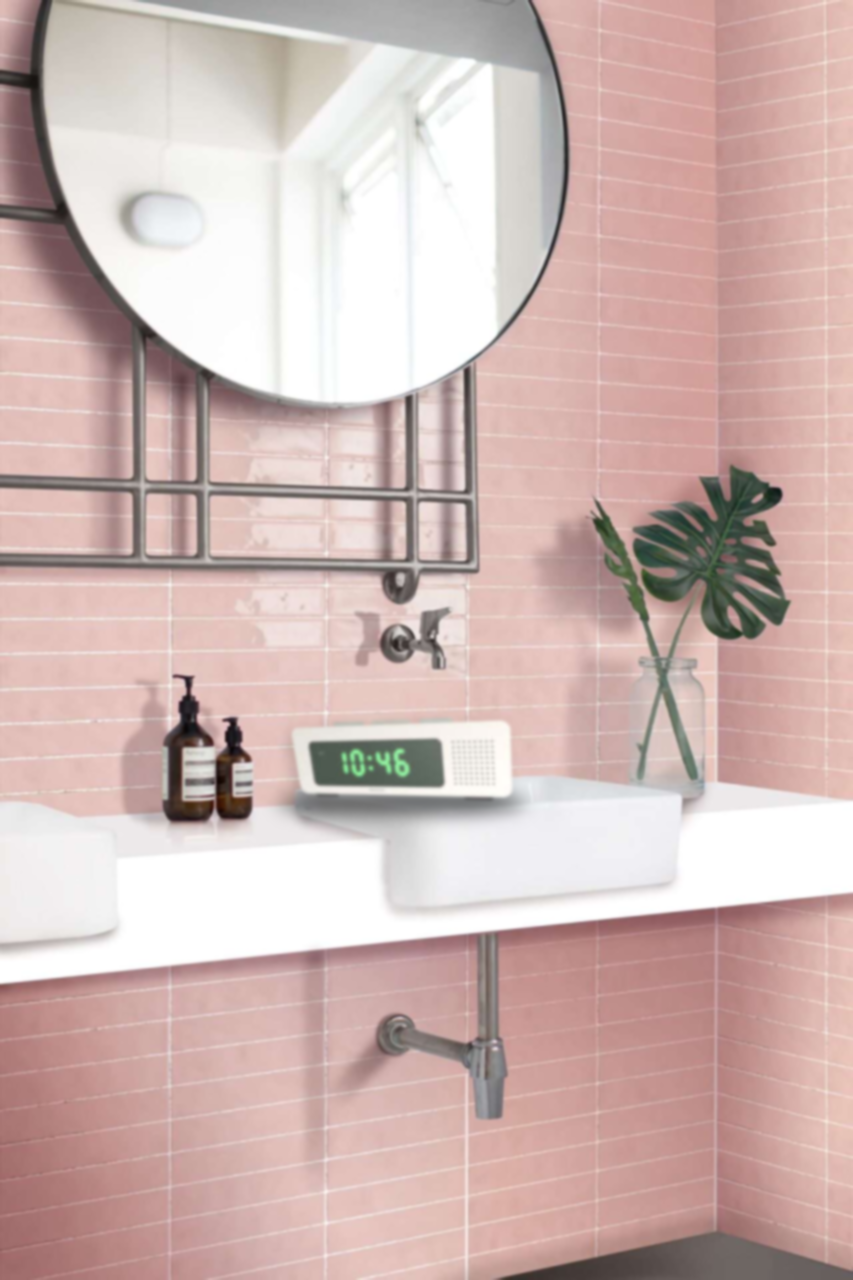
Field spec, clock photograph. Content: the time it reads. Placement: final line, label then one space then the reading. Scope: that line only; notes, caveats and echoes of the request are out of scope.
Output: 10:46
